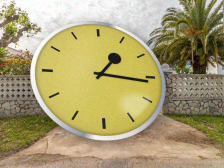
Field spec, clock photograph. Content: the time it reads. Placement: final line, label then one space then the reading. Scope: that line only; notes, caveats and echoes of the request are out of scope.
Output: 1:16
